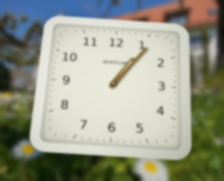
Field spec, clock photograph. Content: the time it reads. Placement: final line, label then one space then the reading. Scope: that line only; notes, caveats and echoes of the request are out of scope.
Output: 1:06
